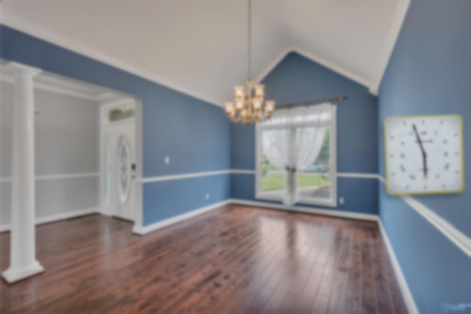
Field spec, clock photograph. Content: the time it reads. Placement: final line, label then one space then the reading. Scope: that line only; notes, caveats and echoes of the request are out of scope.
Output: 5:57
